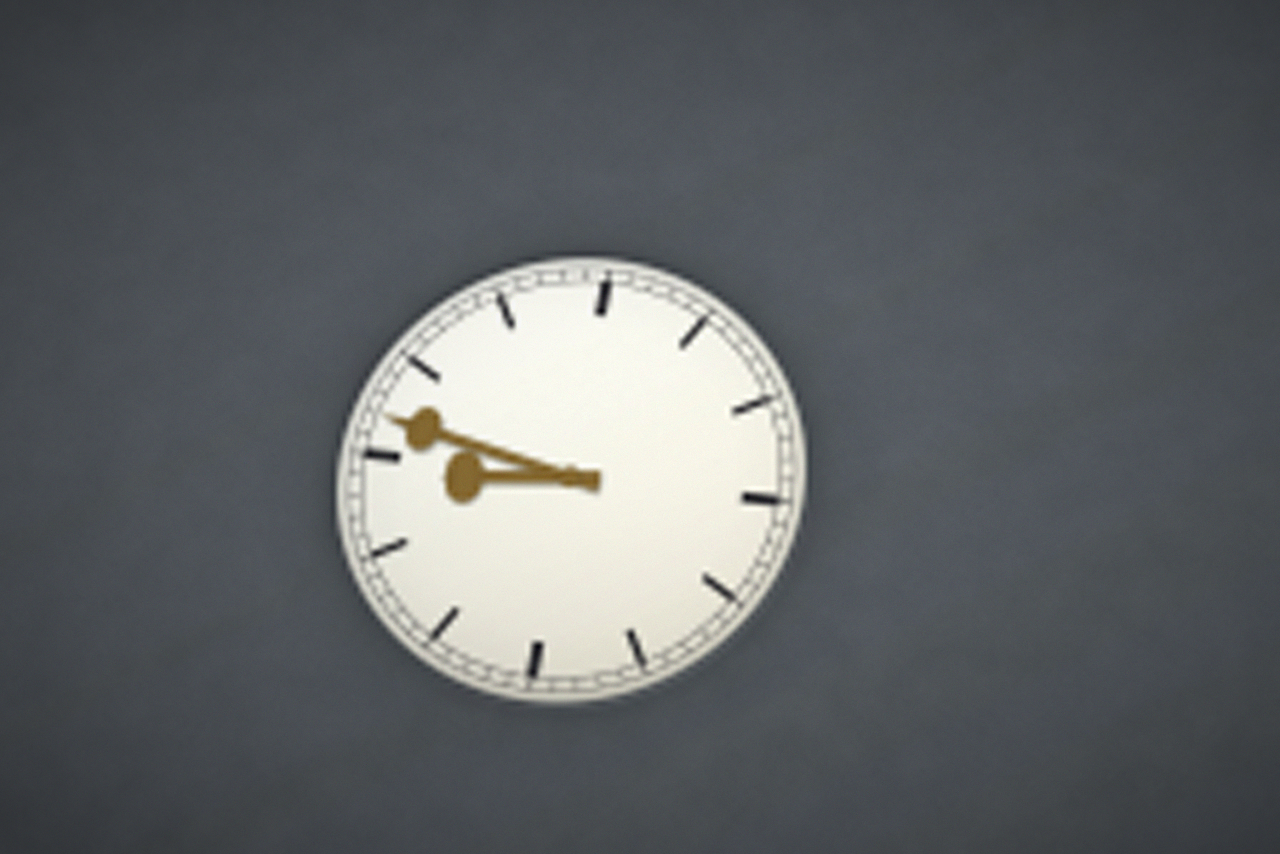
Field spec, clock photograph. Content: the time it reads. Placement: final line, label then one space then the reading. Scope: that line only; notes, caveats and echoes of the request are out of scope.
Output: 8:47
